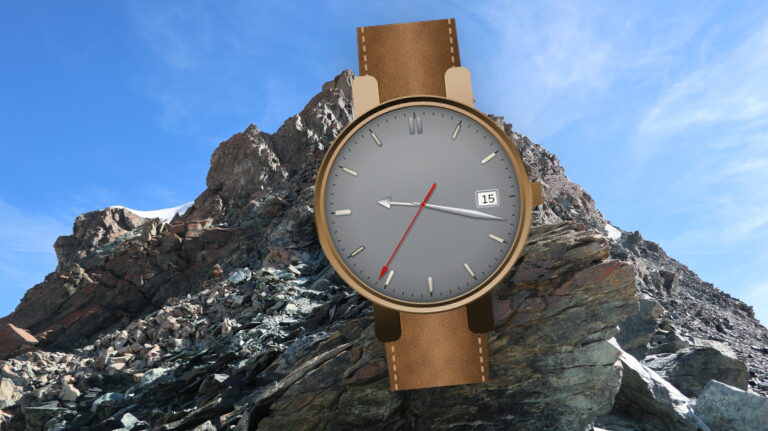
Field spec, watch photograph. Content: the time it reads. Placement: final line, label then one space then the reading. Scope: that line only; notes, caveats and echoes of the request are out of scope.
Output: 9:17:36
